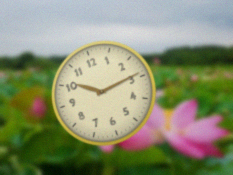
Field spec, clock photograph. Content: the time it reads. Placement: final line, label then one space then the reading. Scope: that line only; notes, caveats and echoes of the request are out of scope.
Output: 10:14
